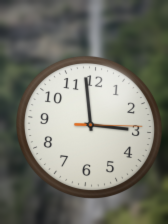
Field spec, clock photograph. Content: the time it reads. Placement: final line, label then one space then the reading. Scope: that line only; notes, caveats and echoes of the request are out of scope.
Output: 2:58:14
